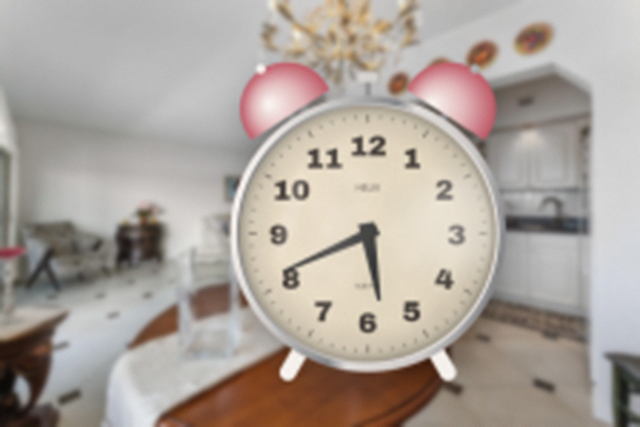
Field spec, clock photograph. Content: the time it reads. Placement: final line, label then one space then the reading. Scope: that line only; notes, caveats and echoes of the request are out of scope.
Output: 5:41
